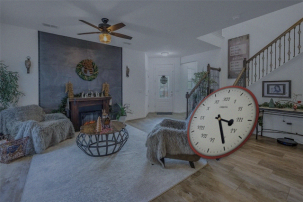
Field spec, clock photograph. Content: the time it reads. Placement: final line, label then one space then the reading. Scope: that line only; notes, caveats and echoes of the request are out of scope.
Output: 3:25
